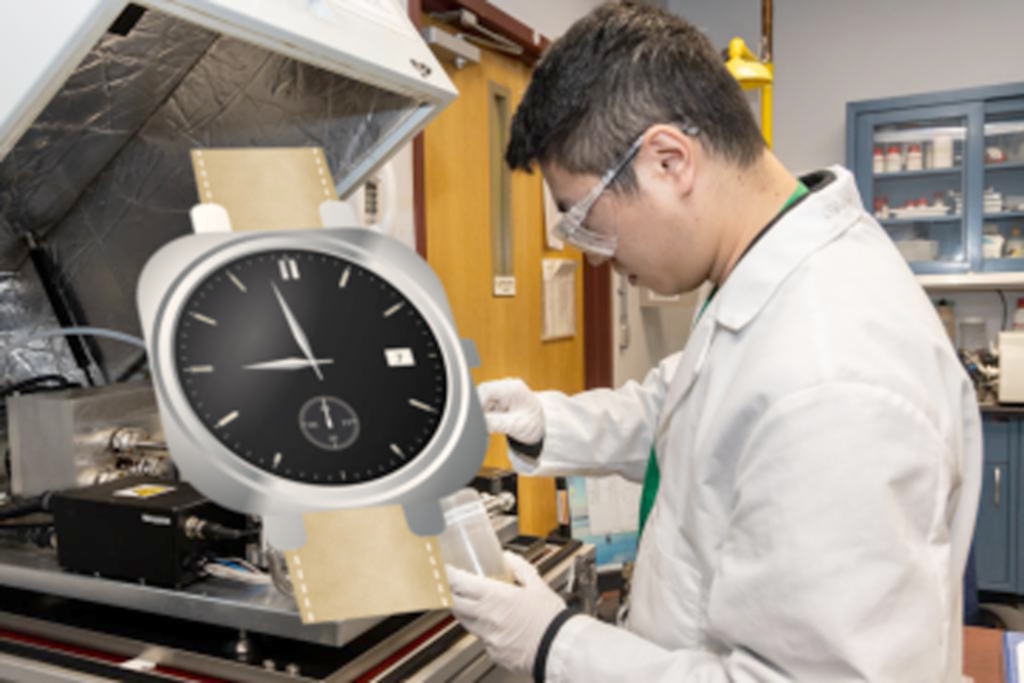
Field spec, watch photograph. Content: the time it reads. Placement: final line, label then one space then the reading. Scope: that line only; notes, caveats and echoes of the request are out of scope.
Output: 8:58
